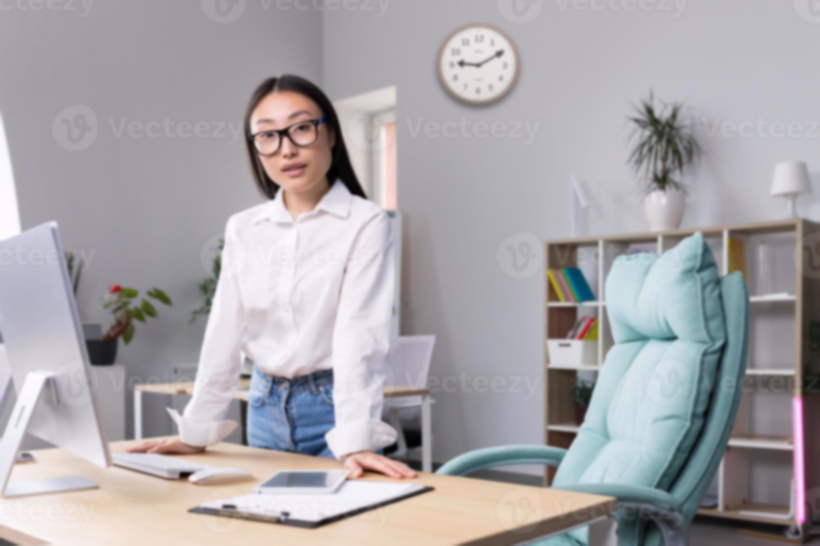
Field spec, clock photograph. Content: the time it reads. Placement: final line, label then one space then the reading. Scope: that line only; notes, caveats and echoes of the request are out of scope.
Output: 9:10
